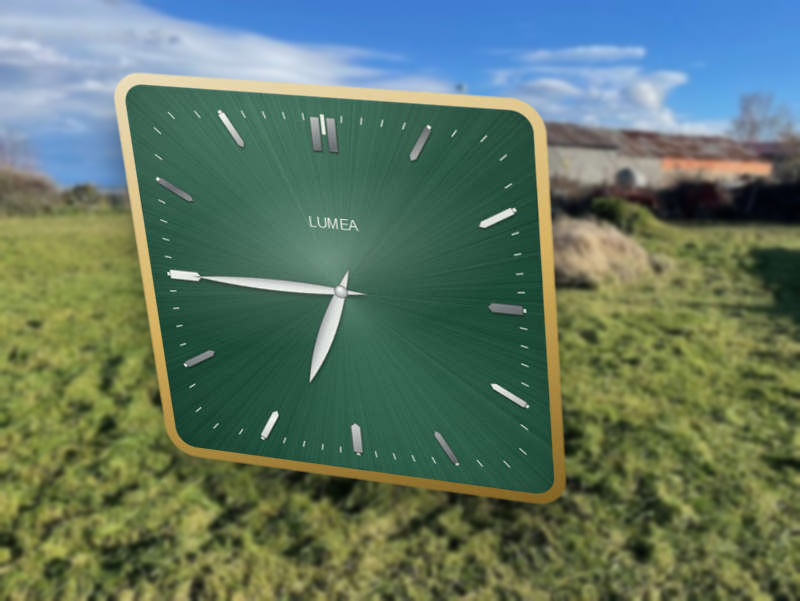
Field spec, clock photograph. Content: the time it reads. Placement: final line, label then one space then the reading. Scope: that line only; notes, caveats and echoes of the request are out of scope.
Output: 6:45
